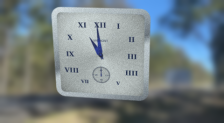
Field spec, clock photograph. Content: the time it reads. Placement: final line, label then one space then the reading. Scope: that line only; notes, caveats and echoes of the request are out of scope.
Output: 10:59
